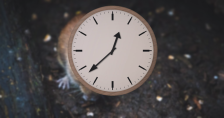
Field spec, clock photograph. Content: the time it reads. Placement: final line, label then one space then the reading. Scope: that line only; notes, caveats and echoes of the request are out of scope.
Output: 12:38
